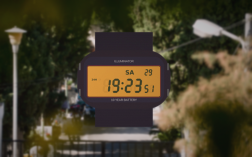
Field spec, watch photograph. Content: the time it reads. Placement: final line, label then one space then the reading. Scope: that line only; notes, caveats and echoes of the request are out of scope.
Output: 19:23:51
